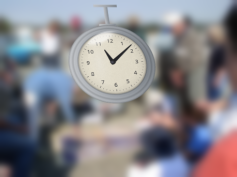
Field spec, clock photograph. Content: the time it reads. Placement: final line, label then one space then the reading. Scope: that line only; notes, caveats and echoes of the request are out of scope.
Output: 11:08
